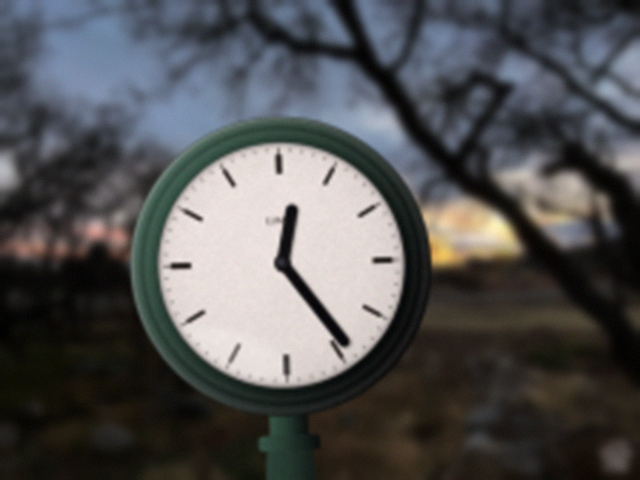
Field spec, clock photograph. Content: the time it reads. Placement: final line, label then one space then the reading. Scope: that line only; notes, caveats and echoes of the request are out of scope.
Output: 12:24
